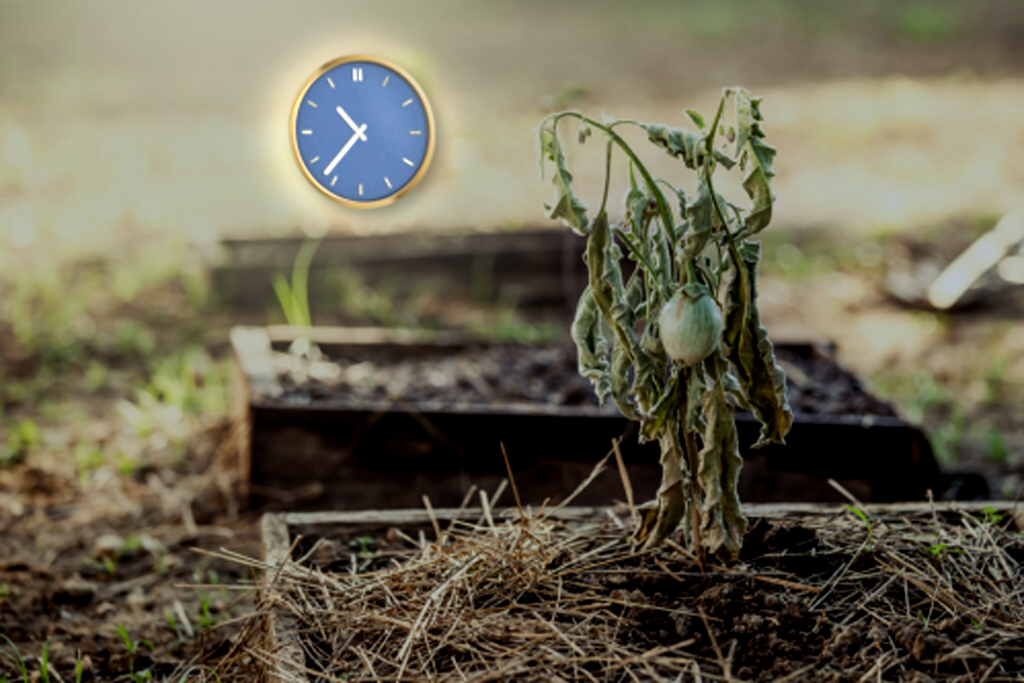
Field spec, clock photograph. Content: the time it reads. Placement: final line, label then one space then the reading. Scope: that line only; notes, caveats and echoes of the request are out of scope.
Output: 10:37
